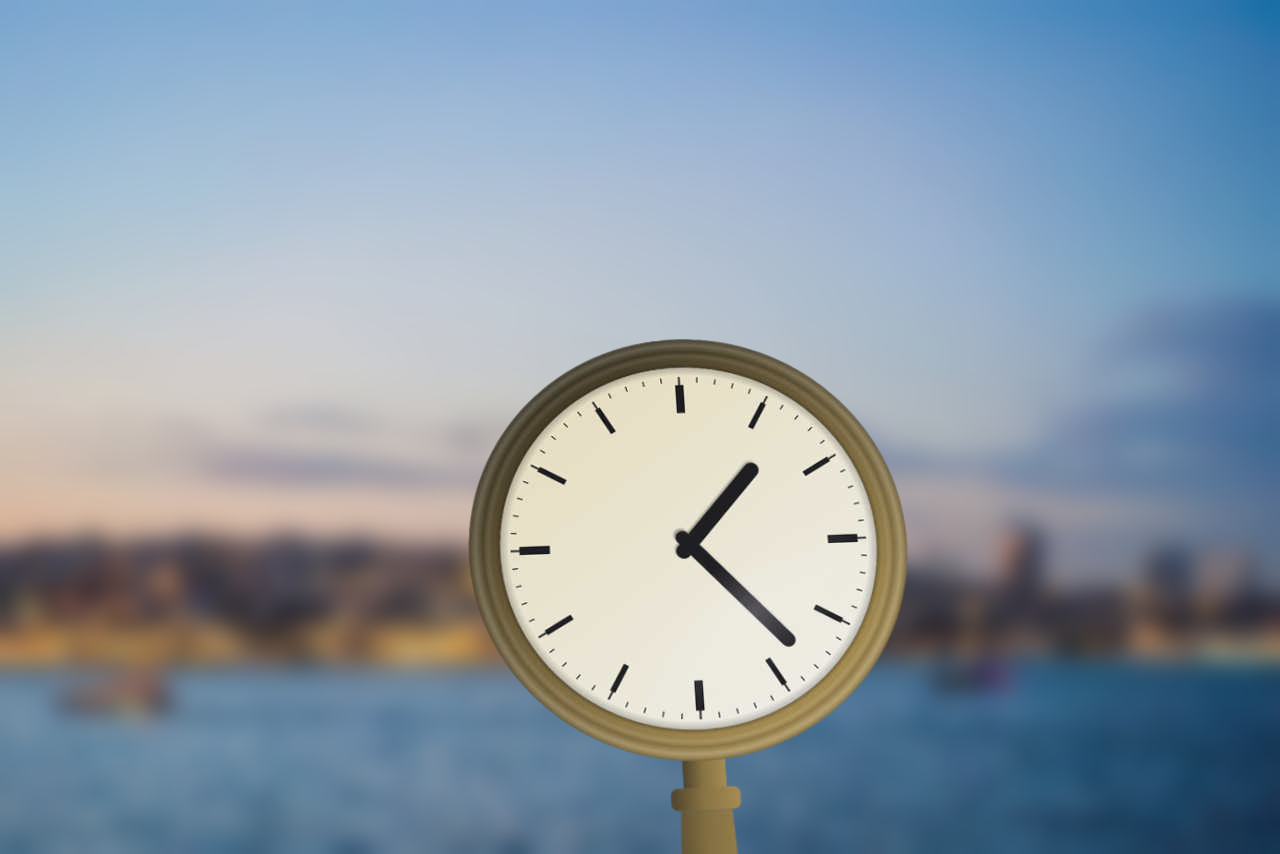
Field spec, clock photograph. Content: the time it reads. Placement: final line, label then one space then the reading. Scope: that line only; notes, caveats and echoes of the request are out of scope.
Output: 1:23
